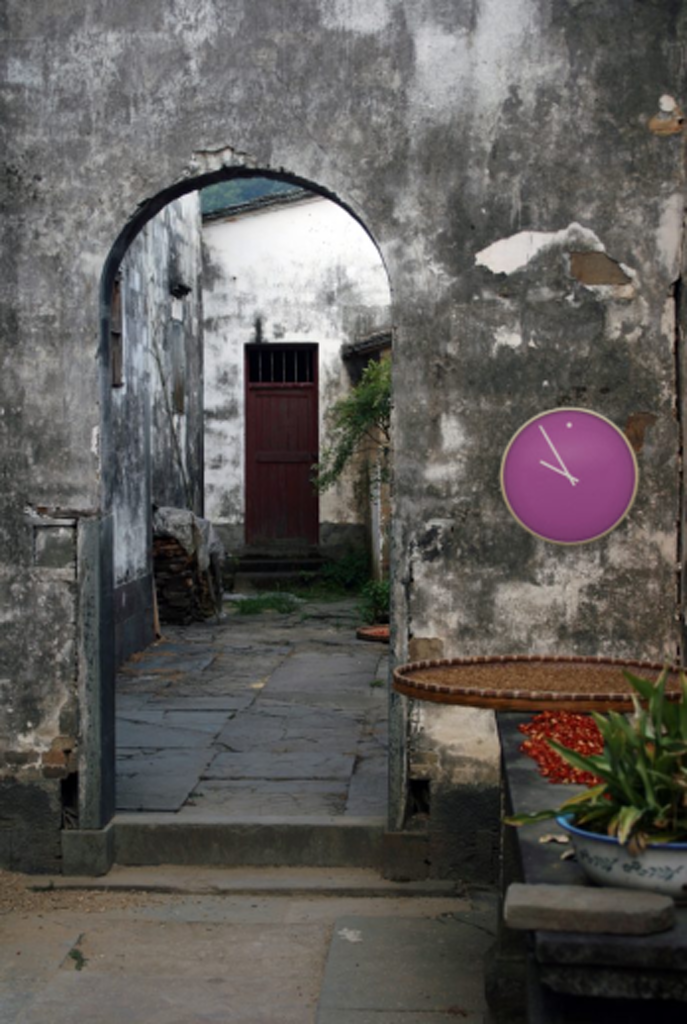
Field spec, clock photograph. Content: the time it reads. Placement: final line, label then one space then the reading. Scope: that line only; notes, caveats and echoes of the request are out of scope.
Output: 9:55
